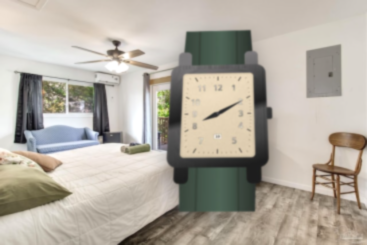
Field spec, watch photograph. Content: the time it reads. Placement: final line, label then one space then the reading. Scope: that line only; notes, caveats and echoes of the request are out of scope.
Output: 8:10
